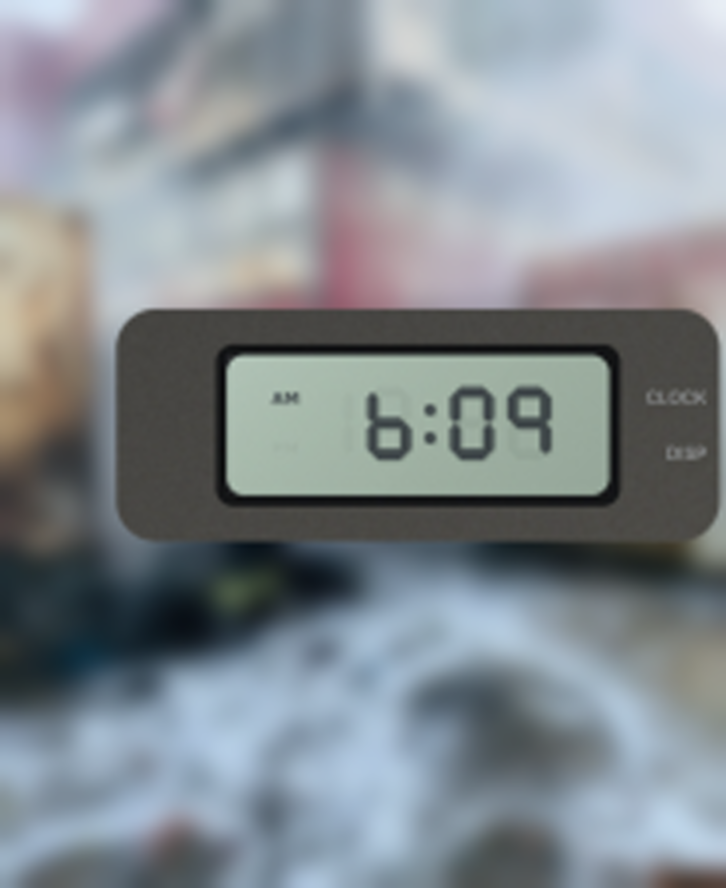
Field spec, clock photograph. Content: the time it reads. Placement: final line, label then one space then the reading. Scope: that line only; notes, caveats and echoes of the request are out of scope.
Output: 6:09
